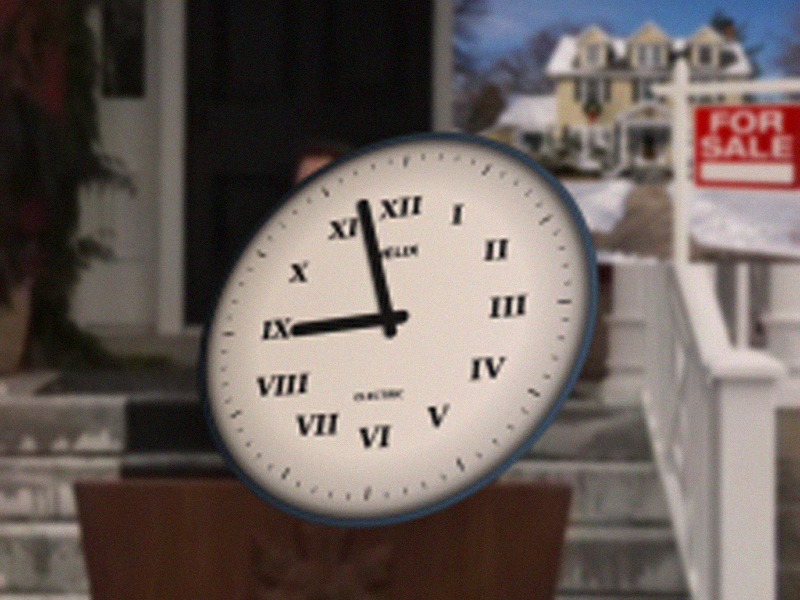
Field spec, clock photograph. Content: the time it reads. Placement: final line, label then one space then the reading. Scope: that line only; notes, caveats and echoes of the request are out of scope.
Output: 8:57
